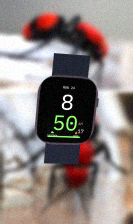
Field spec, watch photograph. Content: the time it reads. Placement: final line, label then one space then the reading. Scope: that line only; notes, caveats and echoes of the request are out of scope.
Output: 8:50
